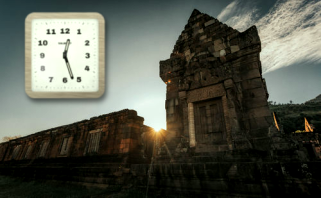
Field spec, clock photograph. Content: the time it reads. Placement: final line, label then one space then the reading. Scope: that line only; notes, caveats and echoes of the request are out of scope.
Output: 12:27
